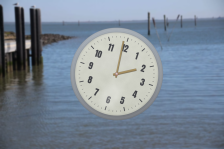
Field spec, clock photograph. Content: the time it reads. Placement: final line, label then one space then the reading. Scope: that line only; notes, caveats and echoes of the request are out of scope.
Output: 1:59
